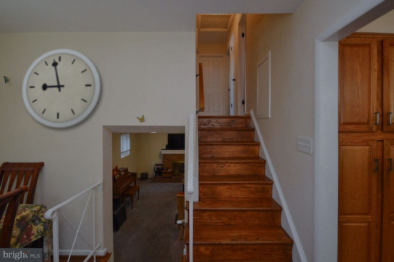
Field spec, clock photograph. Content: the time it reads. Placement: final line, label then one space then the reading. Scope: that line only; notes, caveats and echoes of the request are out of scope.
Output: 8:58
